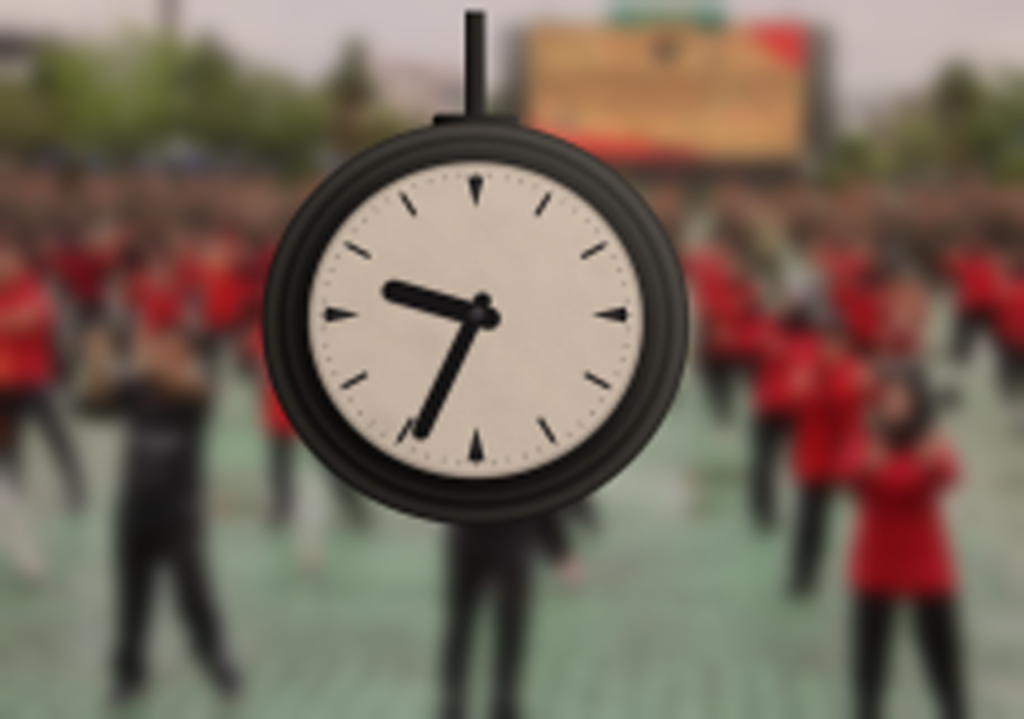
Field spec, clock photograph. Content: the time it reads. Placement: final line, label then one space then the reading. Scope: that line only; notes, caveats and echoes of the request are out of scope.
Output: 9:34
